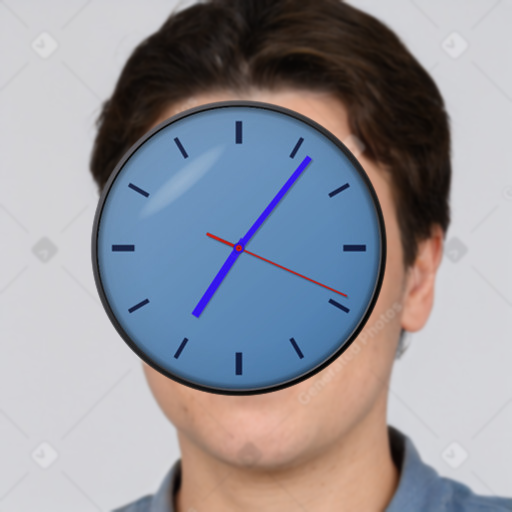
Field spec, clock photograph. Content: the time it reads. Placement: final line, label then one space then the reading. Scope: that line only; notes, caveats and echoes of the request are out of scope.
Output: 7:06:19
